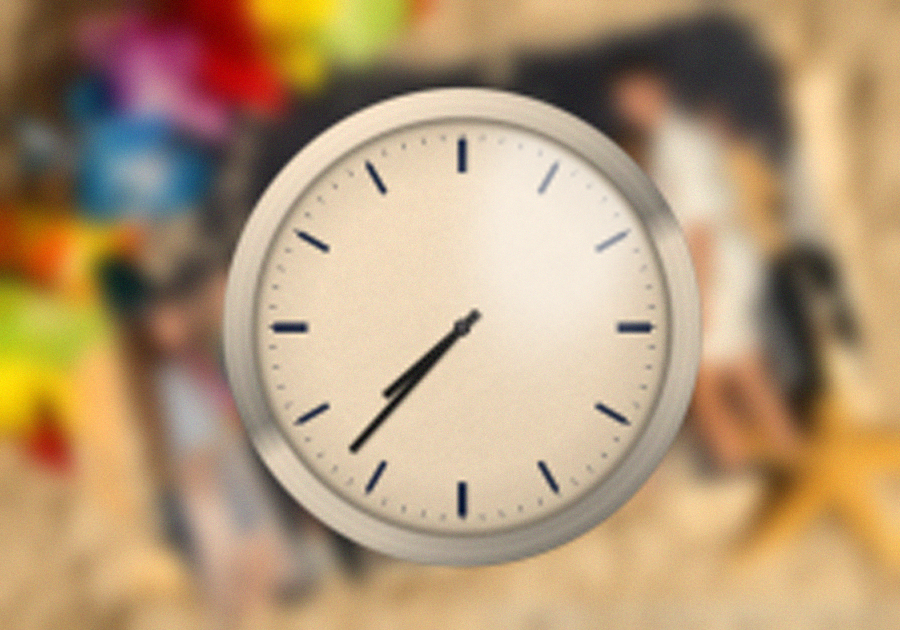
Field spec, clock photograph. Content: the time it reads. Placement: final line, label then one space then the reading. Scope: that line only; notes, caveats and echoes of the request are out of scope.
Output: 7:37
